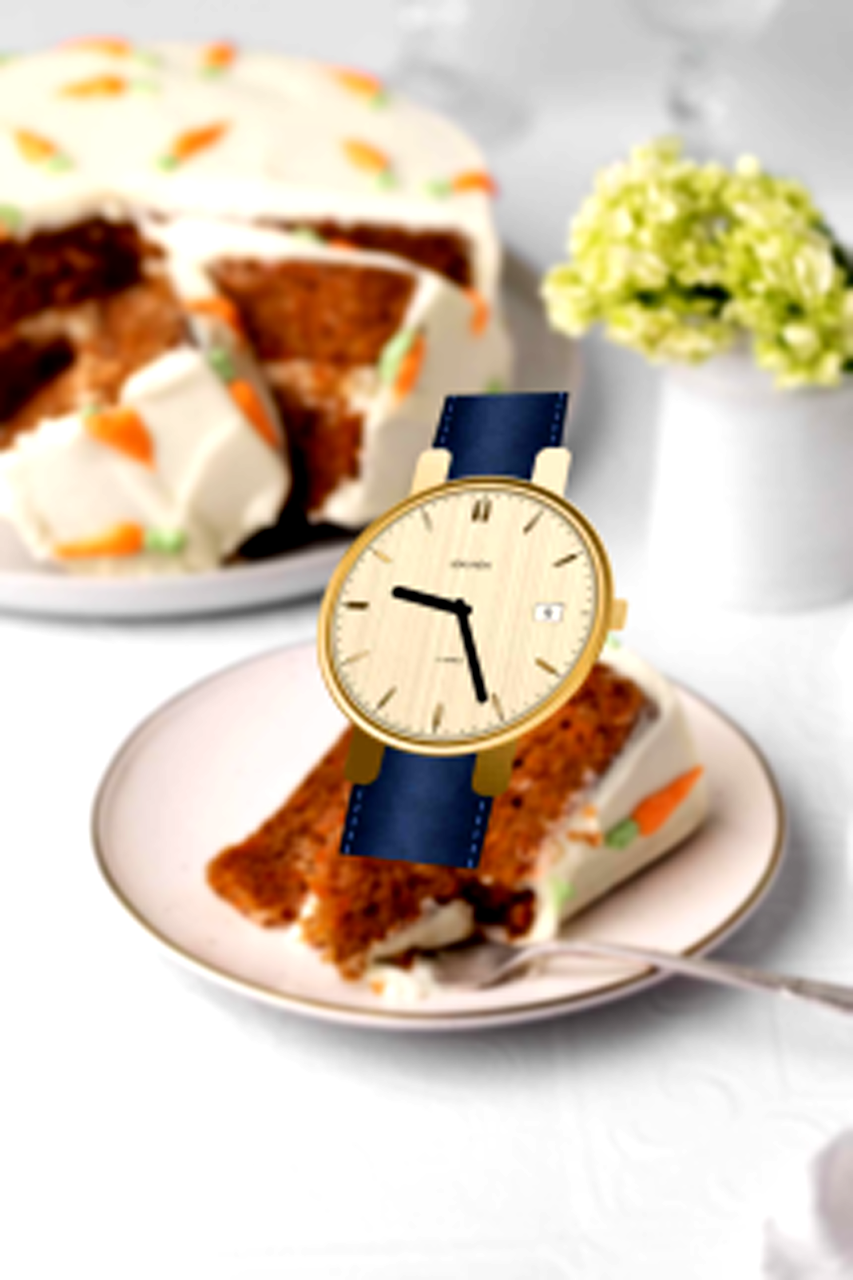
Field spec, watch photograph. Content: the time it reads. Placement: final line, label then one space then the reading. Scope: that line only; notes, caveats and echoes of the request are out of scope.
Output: 9:26
